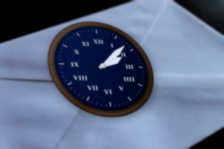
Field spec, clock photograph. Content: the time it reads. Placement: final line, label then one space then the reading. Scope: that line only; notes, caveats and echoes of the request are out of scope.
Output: 2:08
